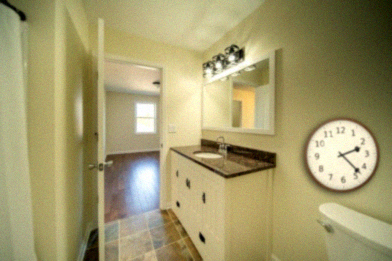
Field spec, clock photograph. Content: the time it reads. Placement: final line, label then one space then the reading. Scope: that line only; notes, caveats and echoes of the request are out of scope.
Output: 2:23
